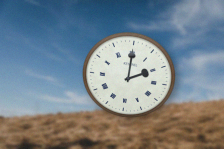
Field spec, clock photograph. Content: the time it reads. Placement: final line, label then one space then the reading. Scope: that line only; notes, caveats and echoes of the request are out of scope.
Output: 2:00
